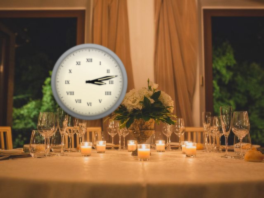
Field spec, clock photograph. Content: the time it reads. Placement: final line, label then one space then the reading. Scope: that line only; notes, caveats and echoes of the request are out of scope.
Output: 3:13
